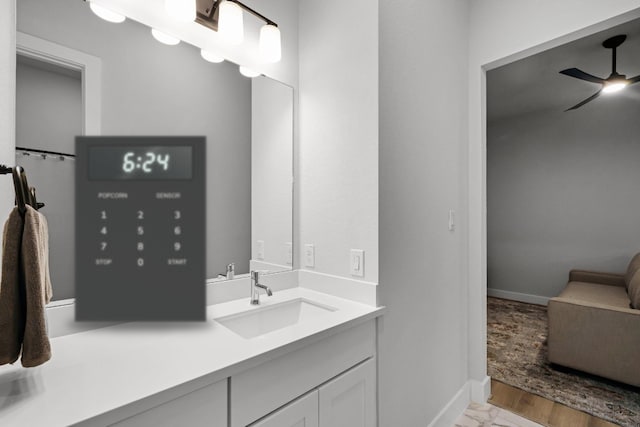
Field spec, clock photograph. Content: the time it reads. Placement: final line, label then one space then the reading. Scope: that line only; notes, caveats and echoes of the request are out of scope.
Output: 6:24
